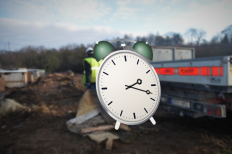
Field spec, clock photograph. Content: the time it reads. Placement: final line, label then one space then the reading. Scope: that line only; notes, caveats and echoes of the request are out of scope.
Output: 2:18
